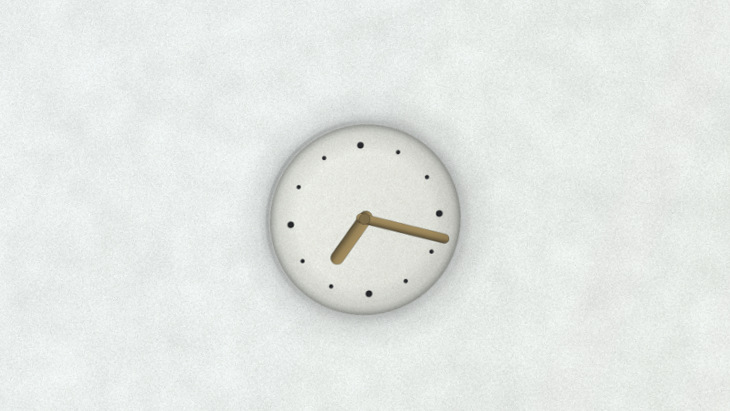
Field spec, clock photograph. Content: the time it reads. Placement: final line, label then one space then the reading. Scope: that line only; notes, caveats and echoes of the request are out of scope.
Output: 7:18
